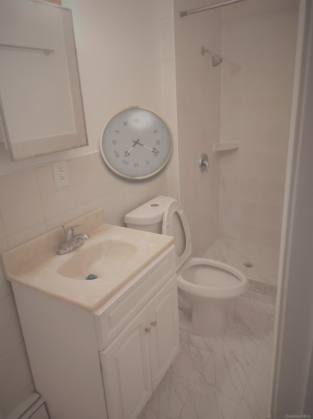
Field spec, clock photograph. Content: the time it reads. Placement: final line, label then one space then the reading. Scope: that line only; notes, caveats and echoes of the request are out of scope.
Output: 7:19
